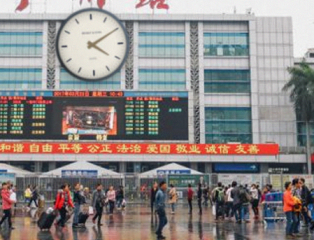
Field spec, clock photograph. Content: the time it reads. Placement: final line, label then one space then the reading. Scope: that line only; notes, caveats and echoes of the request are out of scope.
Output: 4:10
